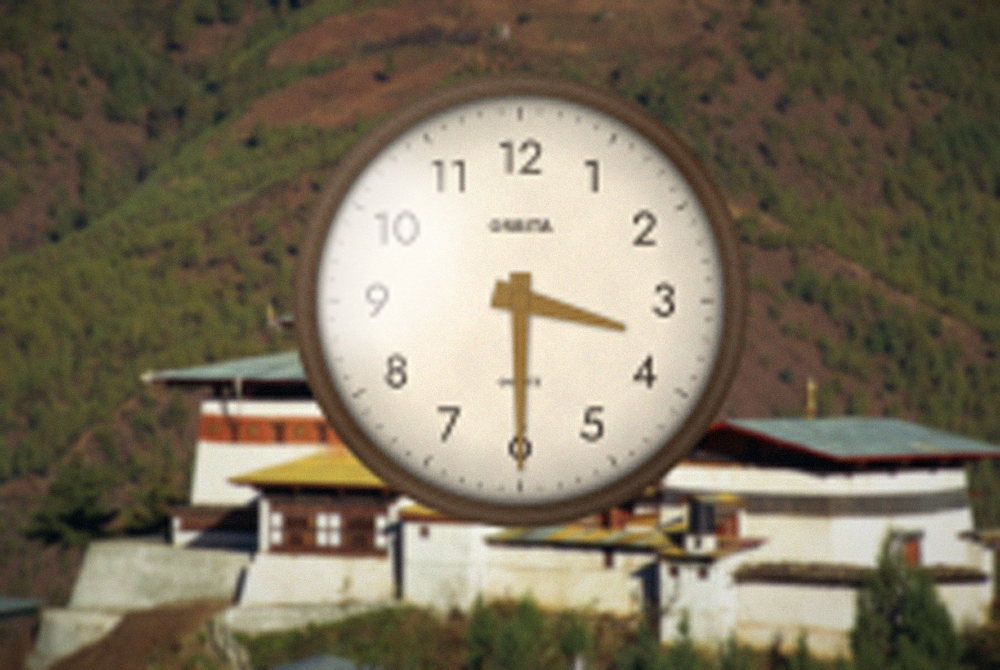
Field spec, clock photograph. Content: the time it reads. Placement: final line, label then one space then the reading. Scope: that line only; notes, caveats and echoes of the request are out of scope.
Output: 3:30
